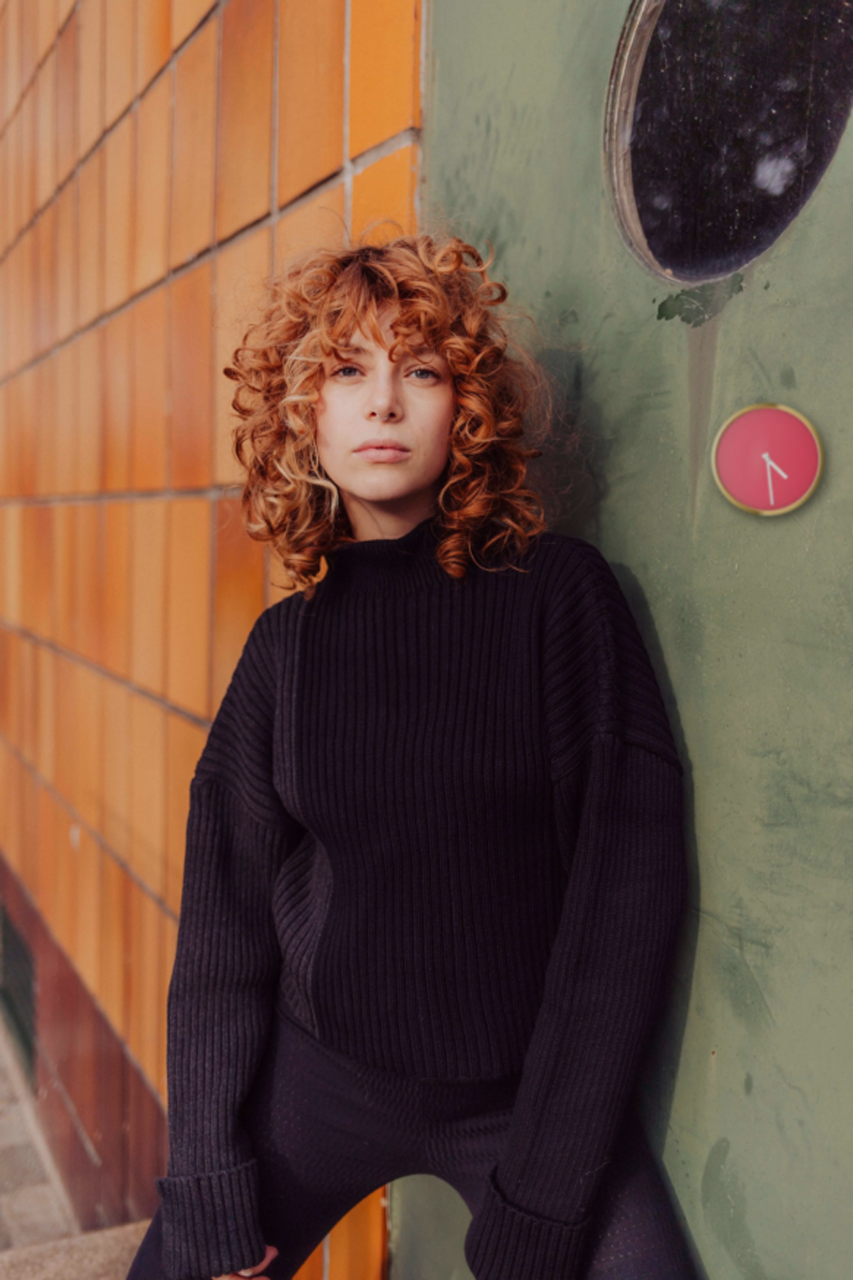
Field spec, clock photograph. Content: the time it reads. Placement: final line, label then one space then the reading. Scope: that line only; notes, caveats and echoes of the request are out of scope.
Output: 4:29
